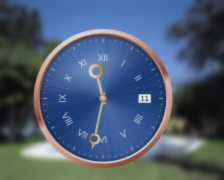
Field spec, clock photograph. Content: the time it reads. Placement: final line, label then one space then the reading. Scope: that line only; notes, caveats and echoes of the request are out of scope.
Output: 11:32
